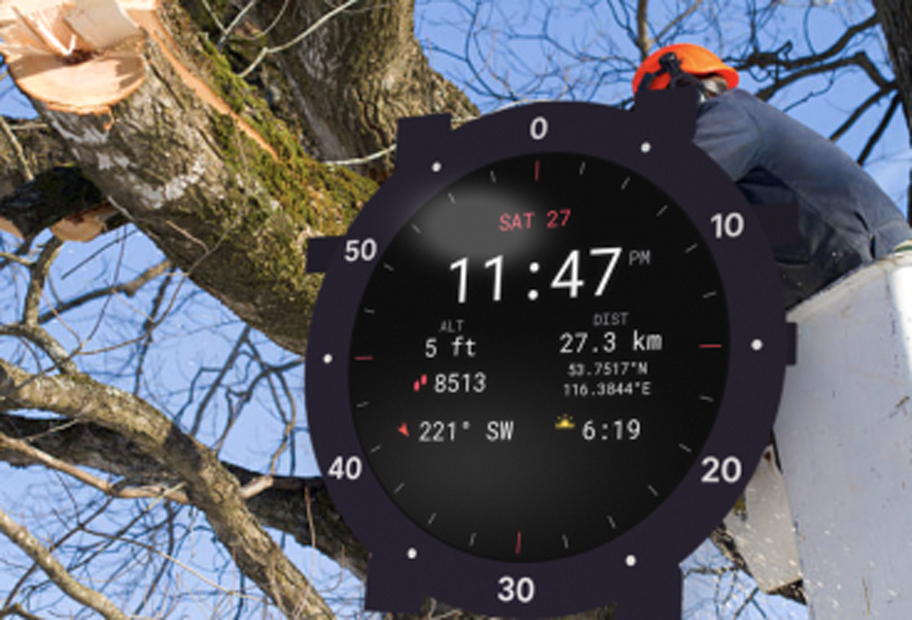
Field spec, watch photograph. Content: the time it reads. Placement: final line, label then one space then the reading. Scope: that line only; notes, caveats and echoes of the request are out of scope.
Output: 11:47
